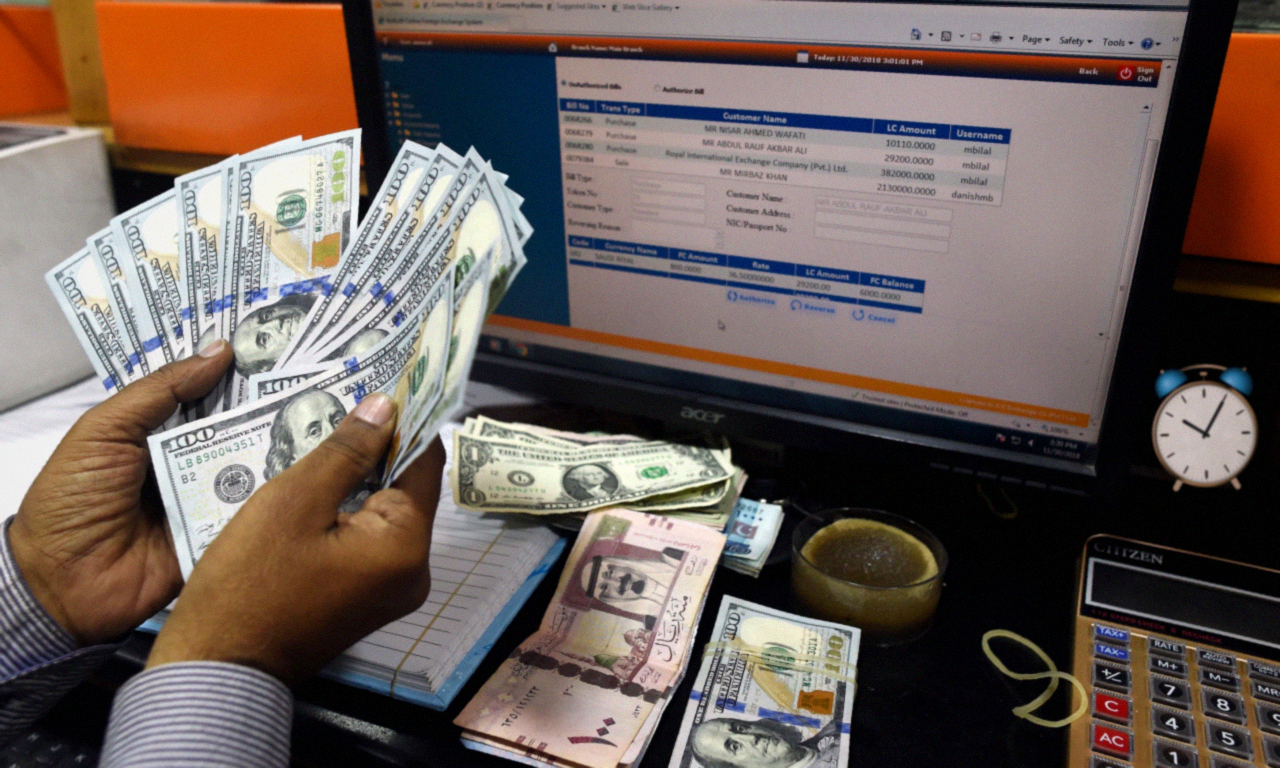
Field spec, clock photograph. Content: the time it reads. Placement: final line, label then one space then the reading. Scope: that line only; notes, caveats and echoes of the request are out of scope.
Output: 10:05
